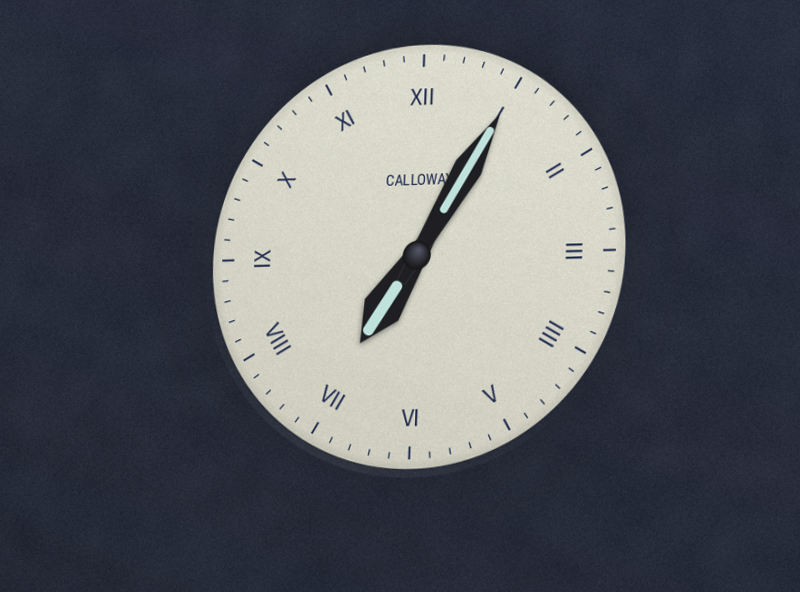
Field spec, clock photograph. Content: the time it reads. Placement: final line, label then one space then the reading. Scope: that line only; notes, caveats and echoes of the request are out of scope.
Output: 7:05
